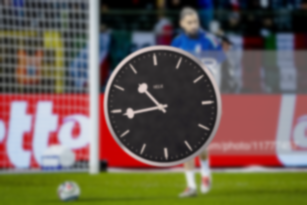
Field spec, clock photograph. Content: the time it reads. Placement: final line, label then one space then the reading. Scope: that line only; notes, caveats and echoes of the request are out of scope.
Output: 10:44
